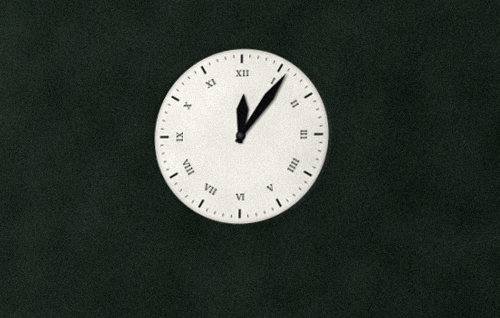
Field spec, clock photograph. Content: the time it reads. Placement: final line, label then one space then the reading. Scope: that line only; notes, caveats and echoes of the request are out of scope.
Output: 12:06
